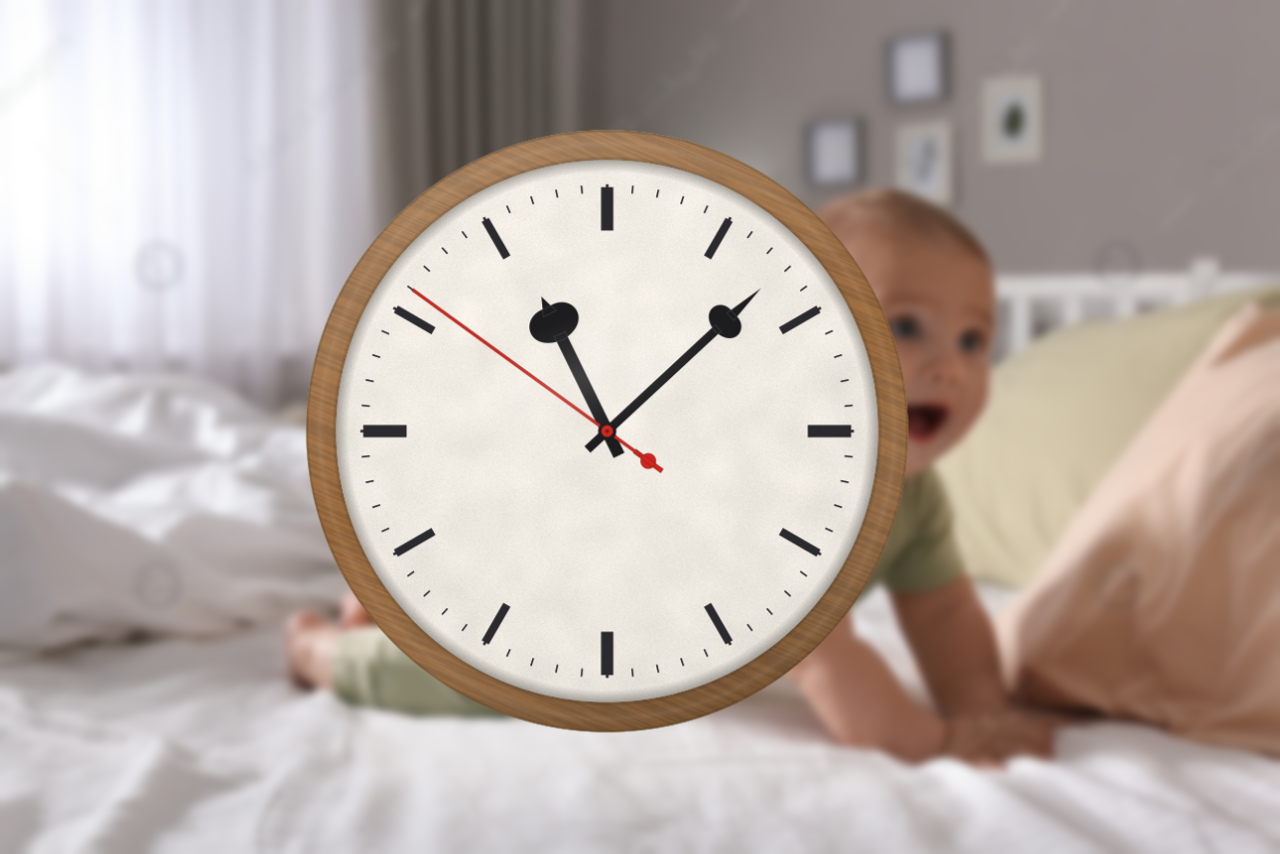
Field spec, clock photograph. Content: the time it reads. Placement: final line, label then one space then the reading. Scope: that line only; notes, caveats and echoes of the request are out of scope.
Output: 11:07:51
